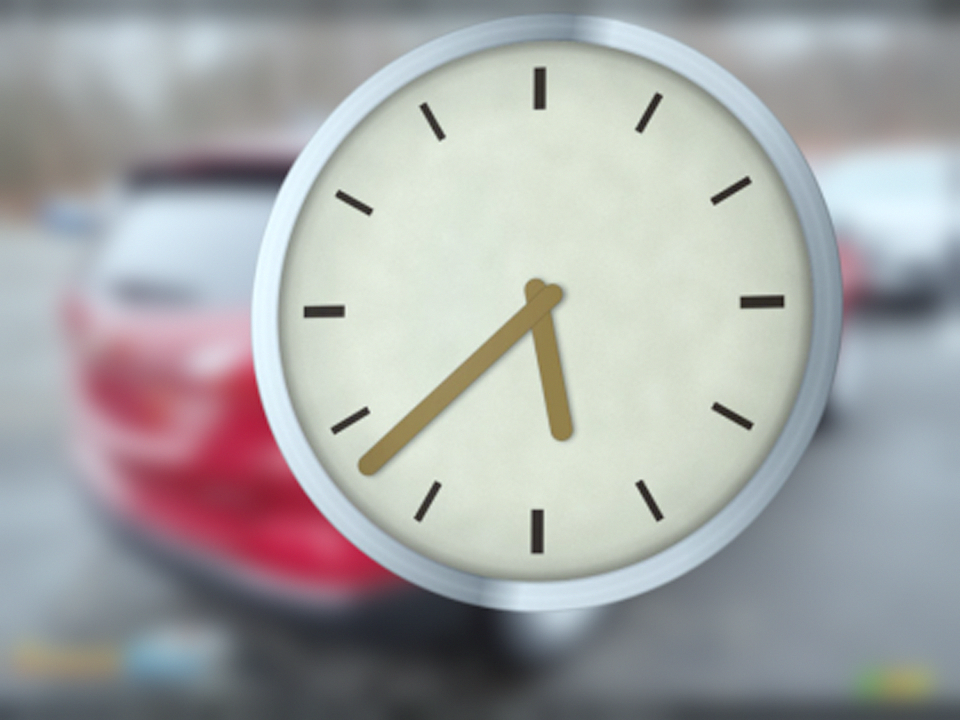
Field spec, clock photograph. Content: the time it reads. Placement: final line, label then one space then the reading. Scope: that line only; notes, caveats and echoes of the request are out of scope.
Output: 5:38
